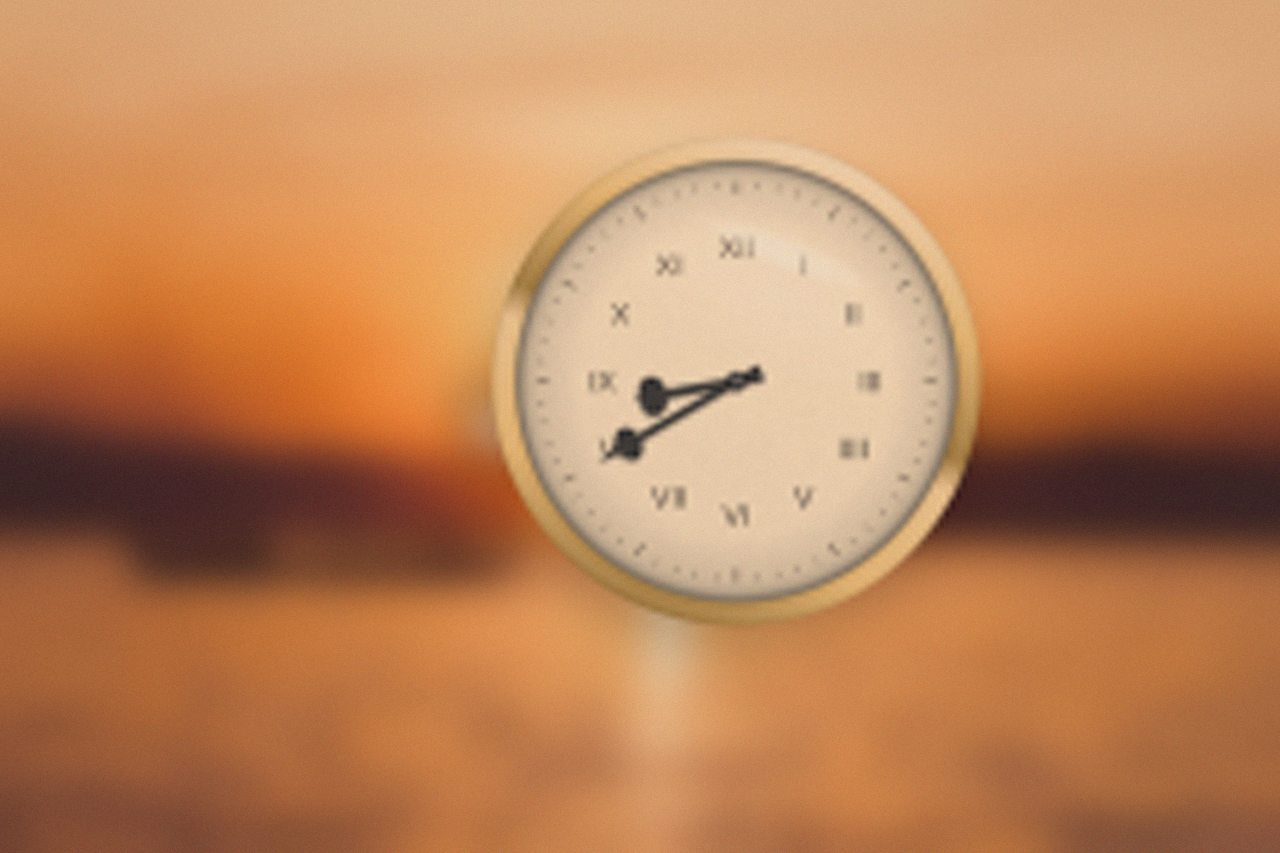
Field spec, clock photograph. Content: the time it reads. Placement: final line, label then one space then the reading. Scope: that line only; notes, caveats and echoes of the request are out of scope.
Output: 8:40
